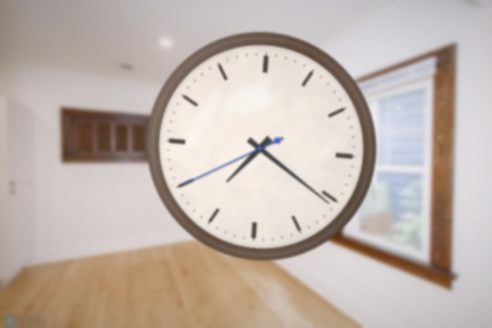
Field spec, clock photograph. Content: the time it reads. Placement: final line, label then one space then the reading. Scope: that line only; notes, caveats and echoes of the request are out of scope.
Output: 7:20:40
